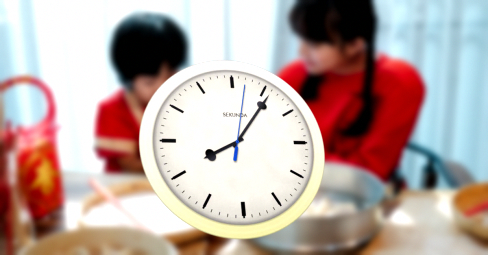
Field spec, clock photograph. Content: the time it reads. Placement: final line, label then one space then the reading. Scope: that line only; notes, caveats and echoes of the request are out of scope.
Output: 8:06:02
